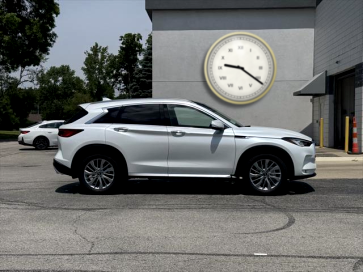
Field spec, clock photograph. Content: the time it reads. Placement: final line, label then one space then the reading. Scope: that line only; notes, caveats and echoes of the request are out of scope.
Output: 9:21
